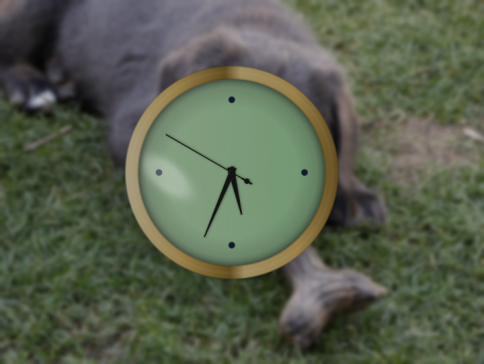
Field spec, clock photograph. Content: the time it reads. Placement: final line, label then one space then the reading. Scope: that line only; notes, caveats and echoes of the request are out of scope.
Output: 5:33:50
